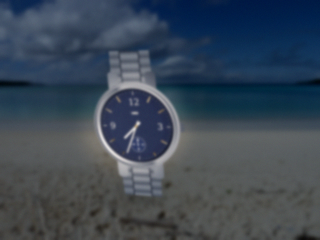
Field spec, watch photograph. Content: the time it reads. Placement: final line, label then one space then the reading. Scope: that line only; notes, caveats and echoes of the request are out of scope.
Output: 7:34
